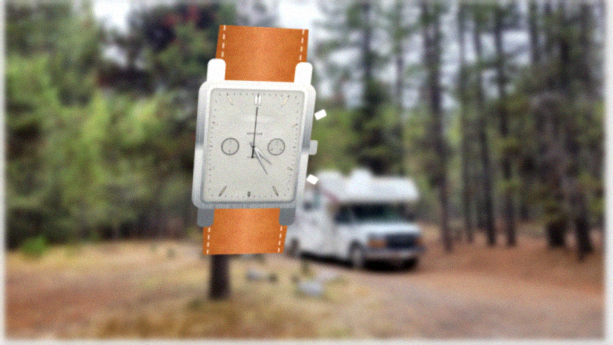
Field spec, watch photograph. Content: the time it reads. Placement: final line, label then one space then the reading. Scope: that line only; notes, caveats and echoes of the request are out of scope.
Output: 4:25
